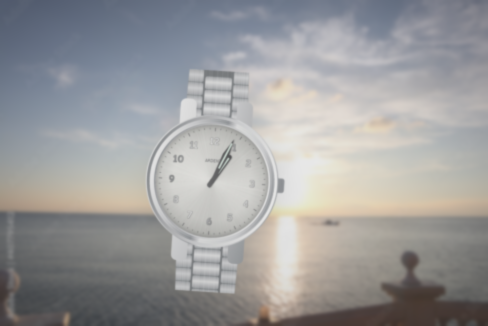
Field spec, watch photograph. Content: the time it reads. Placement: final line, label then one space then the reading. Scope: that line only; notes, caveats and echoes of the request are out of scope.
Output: 1:04
